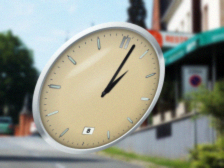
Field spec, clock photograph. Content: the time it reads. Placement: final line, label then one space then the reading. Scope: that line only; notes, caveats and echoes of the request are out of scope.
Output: 1:02
